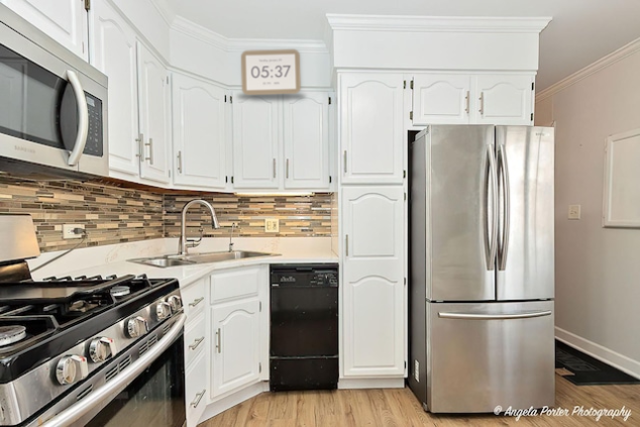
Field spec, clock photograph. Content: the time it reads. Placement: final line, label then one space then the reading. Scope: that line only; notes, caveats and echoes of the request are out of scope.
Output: 5:37
